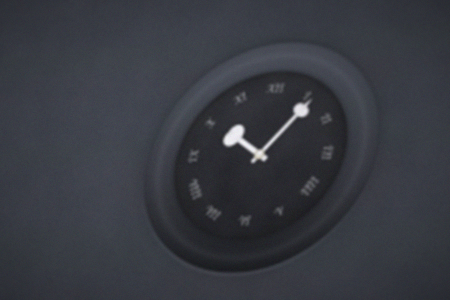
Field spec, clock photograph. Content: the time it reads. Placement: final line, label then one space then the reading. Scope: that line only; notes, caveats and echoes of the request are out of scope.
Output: 10:06
